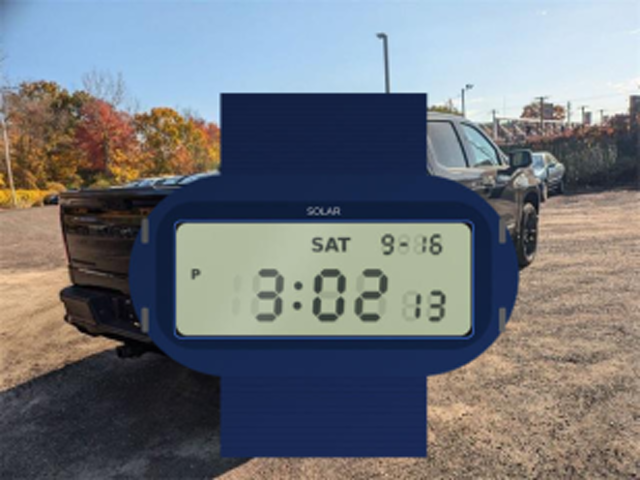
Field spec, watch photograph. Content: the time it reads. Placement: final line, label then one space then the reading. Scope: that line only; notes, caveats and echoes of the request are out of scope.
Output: 3:02:13
